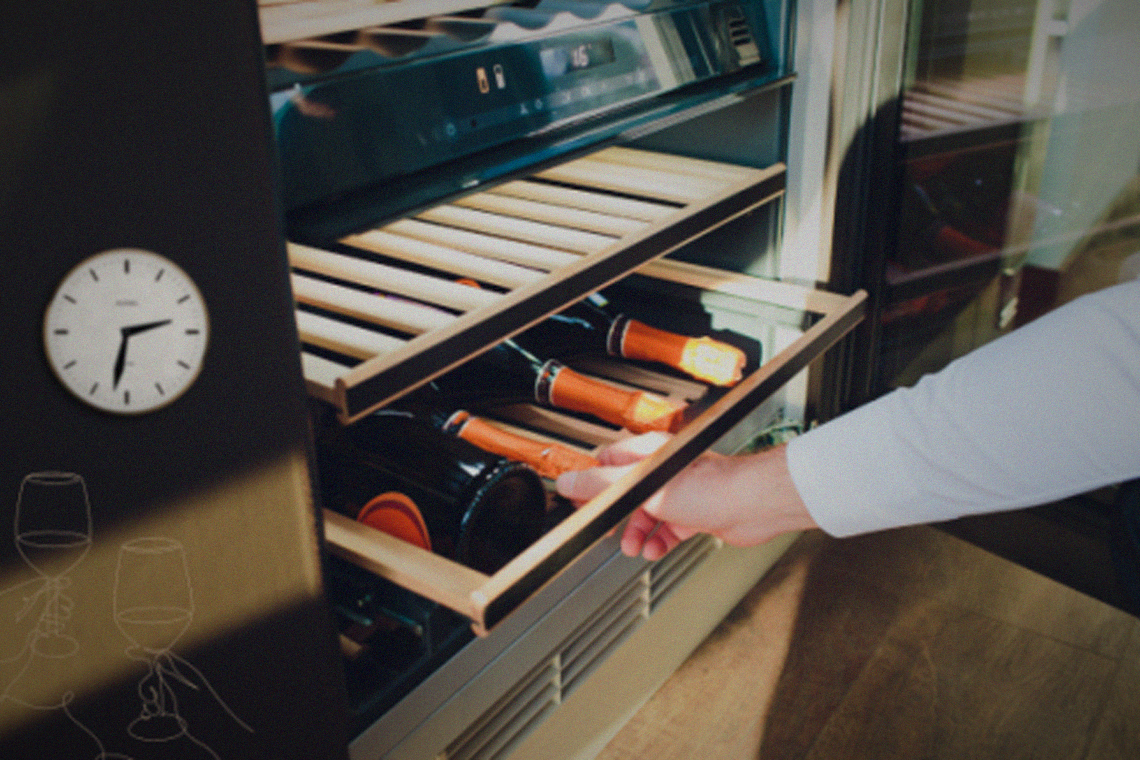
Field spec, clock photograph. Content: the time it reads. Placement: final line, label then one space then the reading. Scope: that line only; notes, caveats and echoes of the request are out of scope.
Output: 2:32
